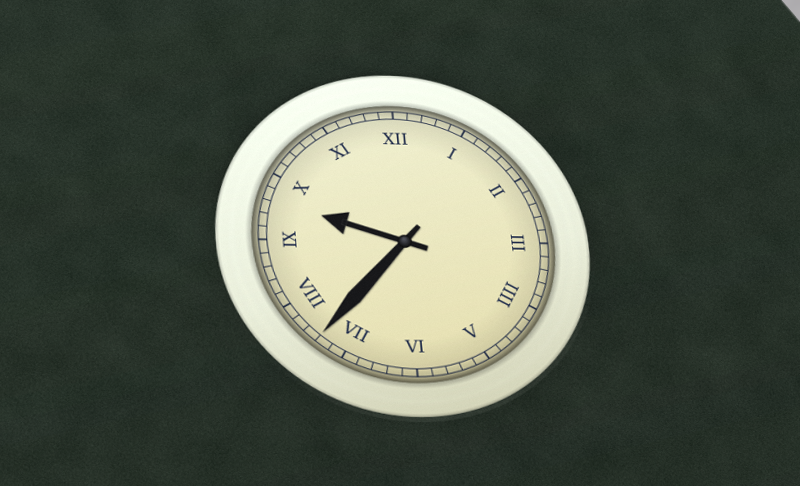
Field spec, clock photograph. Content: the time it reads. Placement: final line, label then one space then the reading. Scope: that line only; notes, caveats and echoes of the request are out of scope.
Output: 9:37
